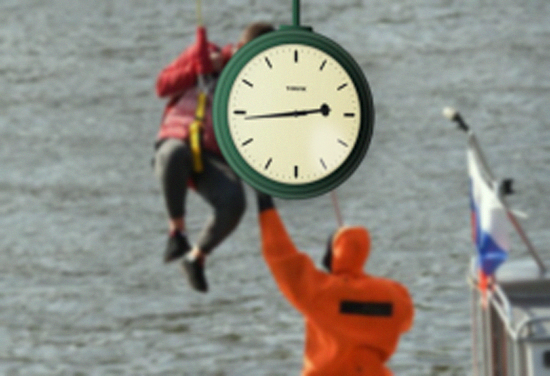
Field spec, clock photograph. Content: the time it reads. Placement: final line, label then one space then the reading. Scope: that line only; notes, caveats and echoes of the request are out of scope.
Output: 2:44
